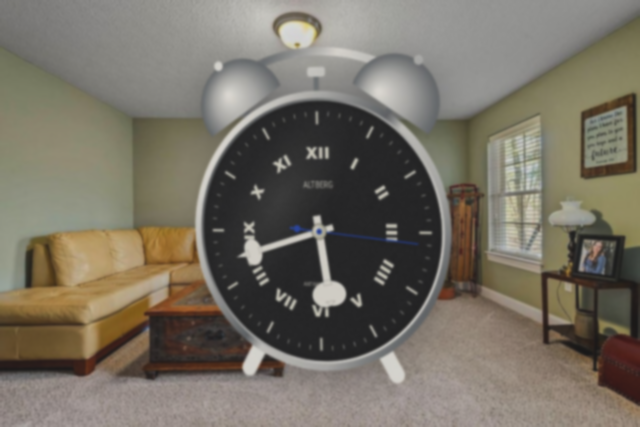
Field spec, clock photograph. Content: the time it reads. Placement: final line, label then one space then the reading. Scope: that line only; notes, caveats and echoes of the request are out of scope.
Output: 5:42:16
